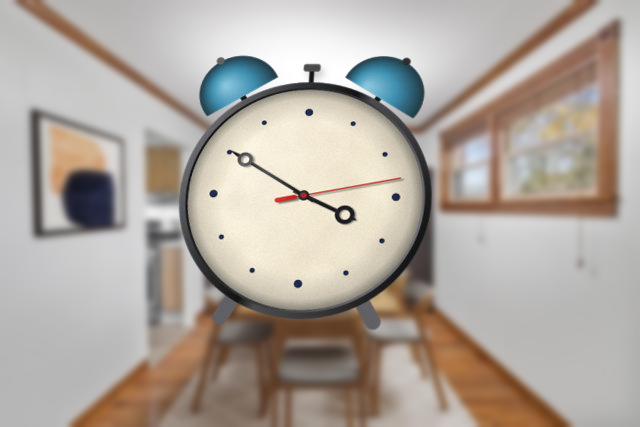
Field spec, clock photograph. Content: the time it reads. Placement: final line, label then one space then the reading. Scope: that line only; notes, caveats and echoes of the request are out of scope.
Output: 3:50:13
